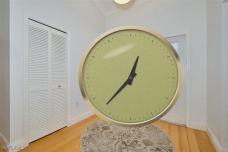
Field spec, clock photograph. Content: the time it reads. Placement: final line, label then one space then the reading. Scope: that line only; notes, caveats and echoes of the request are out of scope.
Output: 12:37
